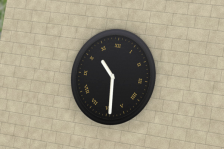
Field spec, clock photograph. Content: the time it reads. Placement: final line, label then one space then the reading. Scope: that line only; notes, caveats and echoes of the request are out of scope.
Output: 10:29
